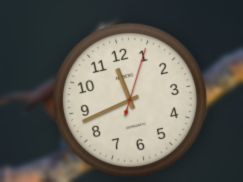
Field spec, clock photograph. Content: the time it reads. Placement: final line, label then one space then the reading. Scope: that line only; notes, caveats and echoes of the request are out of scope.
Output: 11:43:05
